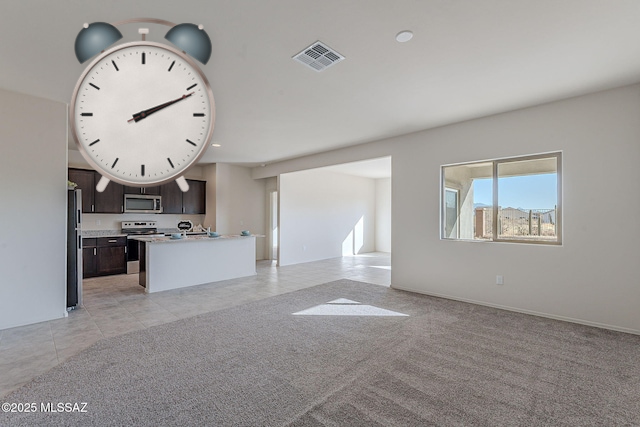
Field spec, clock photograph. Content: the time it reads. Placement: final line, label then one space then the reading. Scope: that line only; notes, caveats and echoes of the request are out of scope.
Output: 2:11:11
